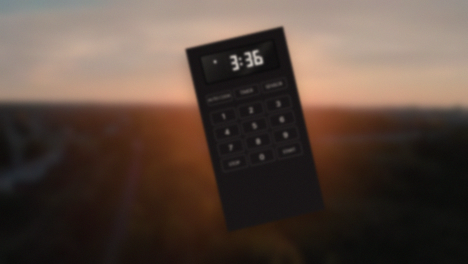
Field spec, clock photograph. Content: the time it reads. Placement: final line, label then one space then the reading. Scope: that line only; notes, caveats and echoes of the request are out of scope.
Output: 3:36
